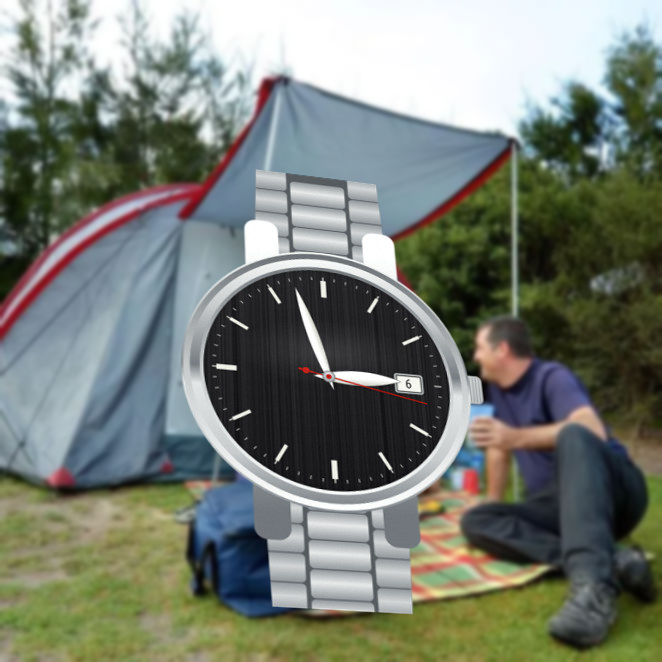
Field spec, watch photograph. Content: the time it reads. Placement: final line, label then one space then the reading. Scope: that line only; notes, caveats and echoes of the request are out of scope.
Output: 2:57:17
